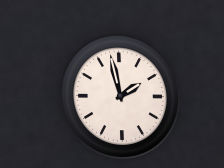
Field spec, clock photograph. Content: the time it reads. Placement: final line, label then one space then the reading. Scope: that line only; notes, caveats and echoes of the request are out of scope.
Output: 1:58
